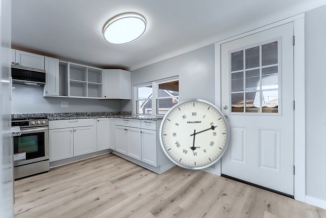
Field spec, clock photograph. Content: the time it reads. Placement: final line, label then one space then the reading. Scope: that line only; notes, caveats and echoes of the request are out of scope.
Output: 6:12
